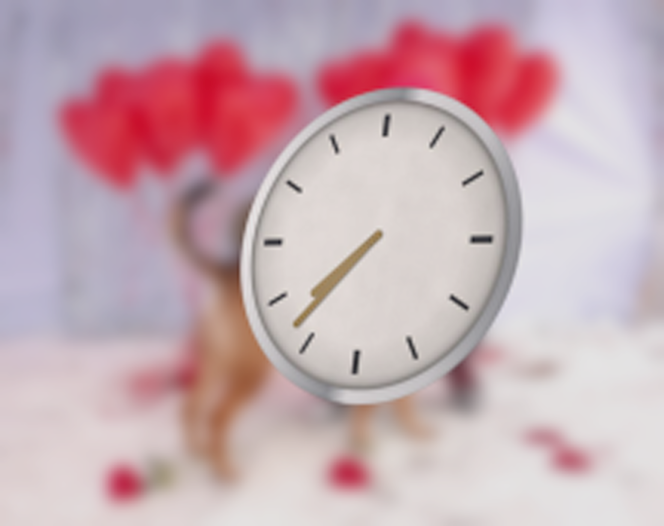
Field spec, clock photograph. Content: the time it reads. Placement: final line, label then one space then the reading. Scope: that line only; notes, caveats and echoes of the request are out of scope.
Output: 7:37
